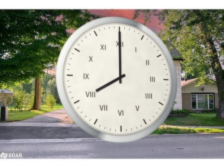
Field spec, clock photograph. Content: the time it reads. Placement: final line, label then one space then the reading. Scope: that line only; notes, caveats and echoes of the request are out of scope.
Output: 8:00
